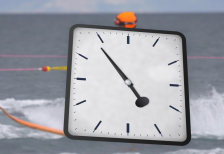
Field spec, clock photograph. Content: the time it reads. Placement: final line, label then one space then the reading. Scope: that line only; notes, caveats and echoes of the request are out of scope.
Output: 4:54
